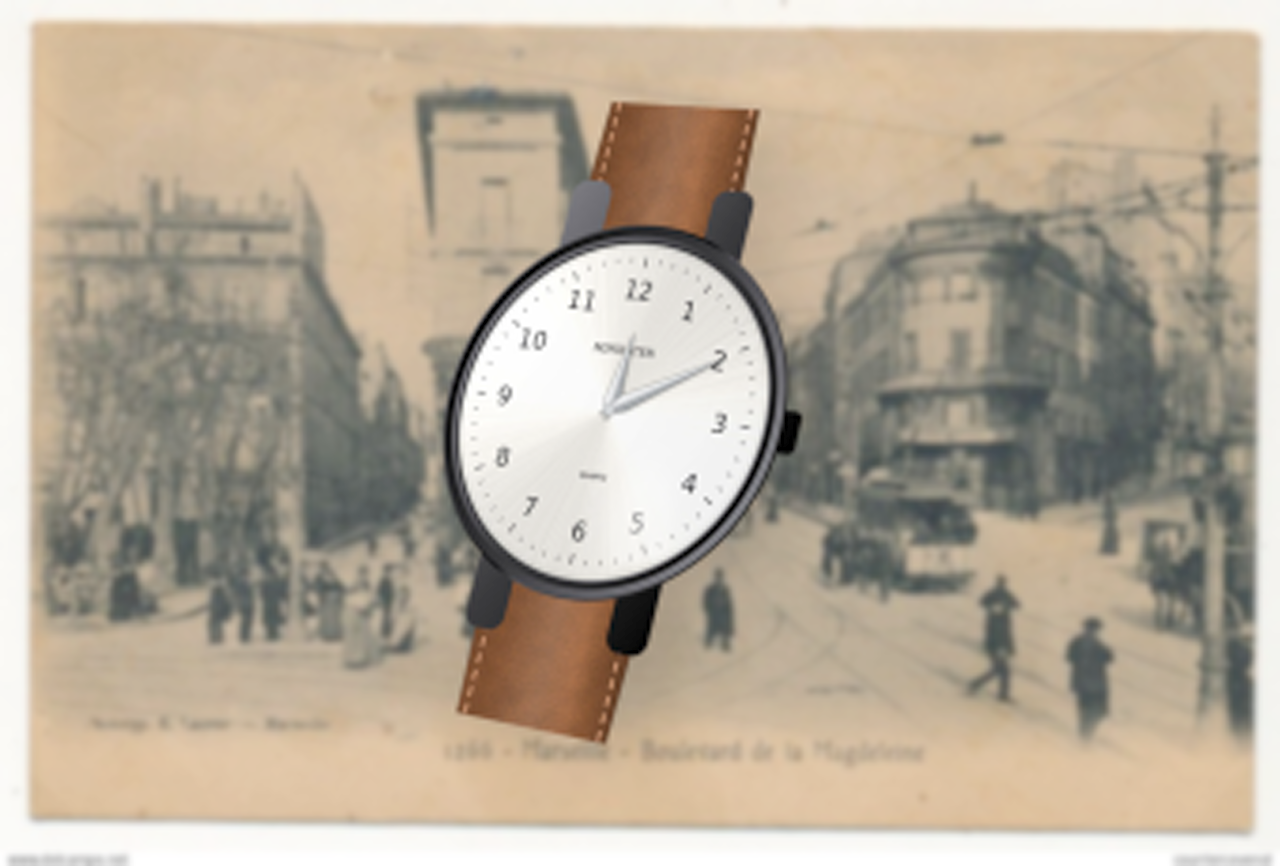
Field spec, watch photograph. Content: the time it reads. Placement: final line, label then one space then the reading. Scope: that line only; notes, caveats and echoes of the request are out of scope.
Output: 12:10
